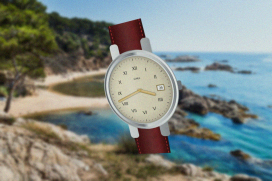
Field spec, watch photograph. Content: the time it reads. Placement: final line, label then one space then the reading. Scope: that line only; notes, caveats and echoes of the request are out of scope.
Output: 3:42
